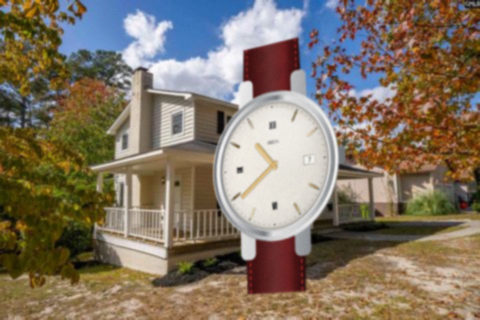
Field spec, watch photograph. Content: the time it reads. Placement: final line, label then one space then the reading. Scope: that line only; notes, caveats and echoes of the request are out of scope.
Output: 10:39
